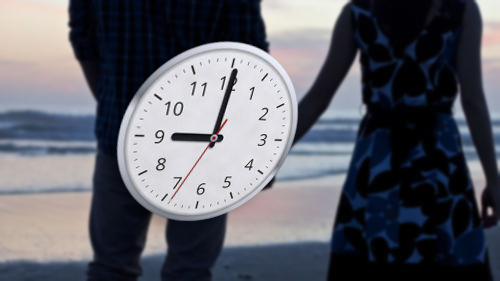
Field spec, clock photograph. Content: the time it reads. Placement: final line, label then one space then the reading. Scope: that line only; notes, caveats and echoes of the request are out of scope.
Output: 9:00:34
